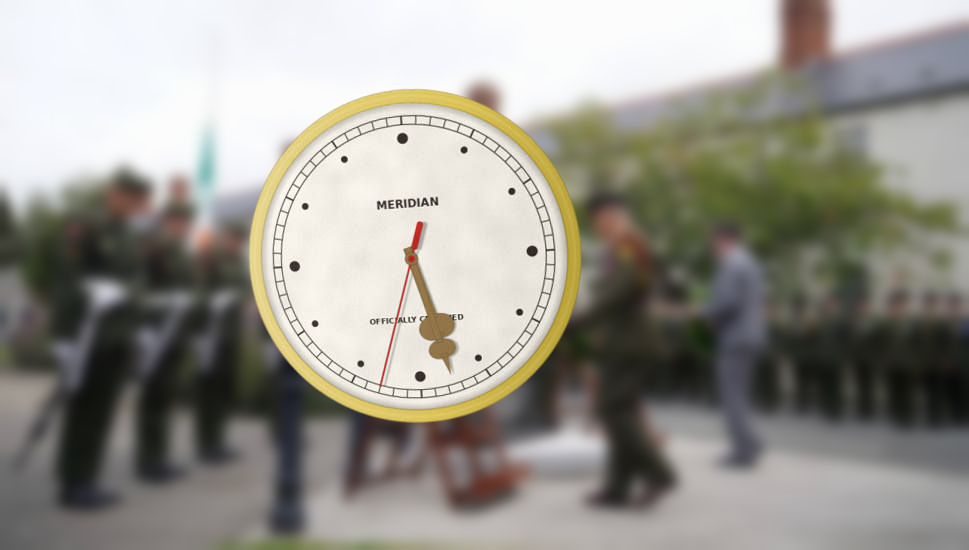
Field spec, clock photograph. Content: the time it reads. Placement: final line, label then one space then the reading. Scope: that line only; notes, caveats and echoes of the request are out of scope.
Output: 5:27:33
